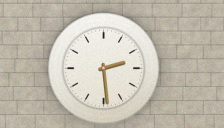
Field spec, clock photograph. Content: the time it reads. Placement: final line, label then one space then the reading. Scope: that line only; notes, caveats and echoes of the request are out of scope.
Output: 2:29
